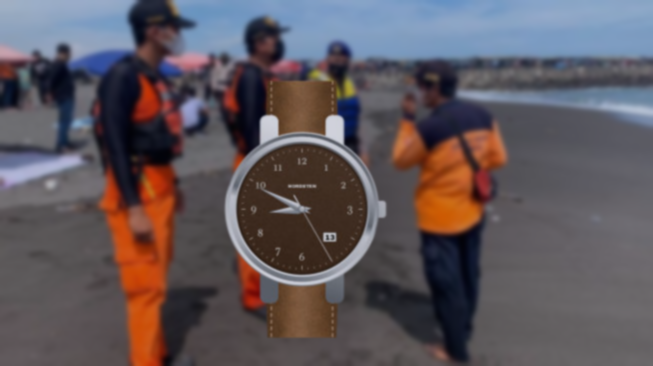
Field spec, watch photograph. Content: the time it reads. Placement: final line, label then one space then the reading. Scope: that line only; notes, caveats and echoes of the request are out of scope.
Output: 8:49:25
